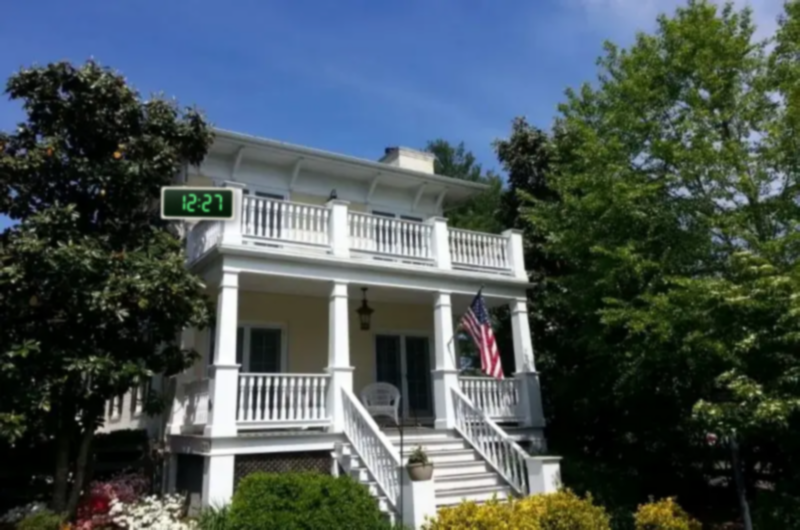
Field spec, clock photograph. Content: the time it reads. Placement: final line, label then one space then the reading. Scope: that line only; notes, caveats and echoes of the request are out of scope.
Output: 12:27
